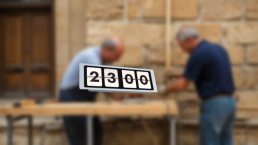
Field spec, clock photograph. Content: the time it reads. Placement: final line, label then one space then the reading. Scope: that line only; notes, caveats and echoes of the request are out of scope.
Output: 23:00
